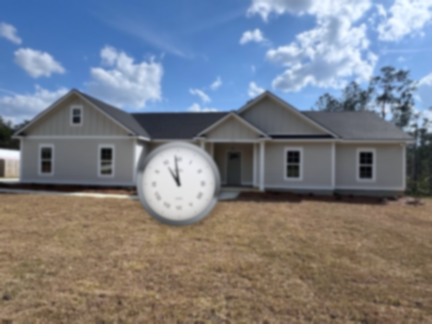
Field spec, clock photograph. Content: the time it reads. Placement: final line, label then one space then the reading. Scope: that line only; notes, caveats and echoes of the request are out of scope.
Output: 10:59
